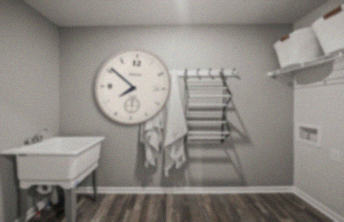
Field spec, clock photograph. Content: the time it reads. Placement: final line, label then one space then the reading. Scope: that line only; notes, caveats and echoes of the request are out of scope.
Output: 7:51
